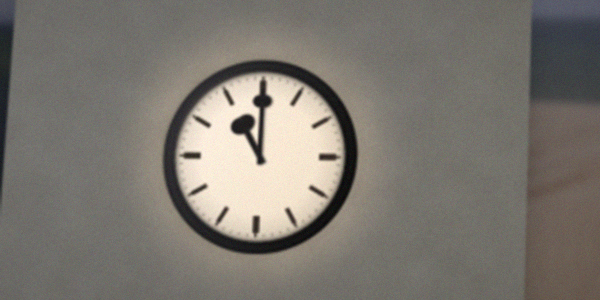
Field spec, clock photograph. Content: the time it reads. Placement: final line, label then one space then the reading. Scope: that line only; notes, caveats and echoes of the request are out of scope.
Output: 11:00
